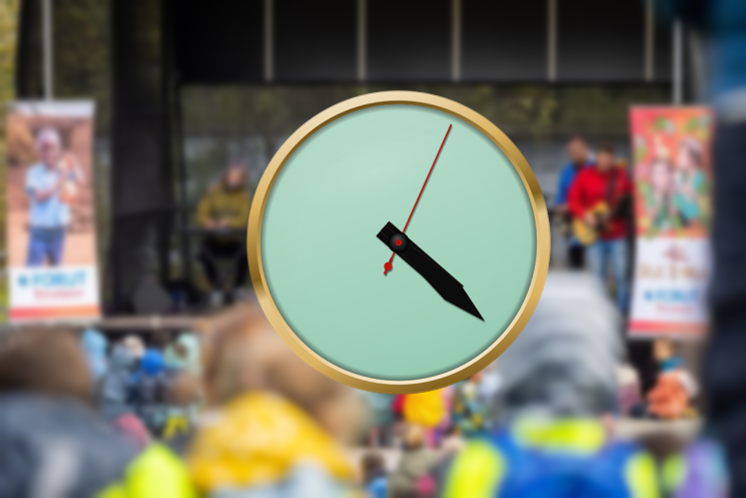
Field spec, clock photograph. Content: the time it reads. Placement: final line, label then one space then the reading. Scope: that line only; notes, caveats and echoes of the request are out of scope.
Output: 4:22:04
